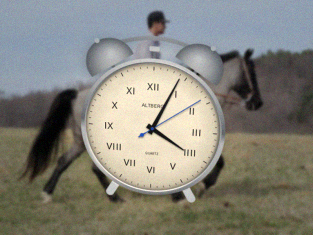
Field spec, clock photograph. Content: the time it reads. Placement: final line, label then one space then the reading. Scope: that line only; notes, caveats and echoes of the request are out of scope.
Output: 4:04:09
